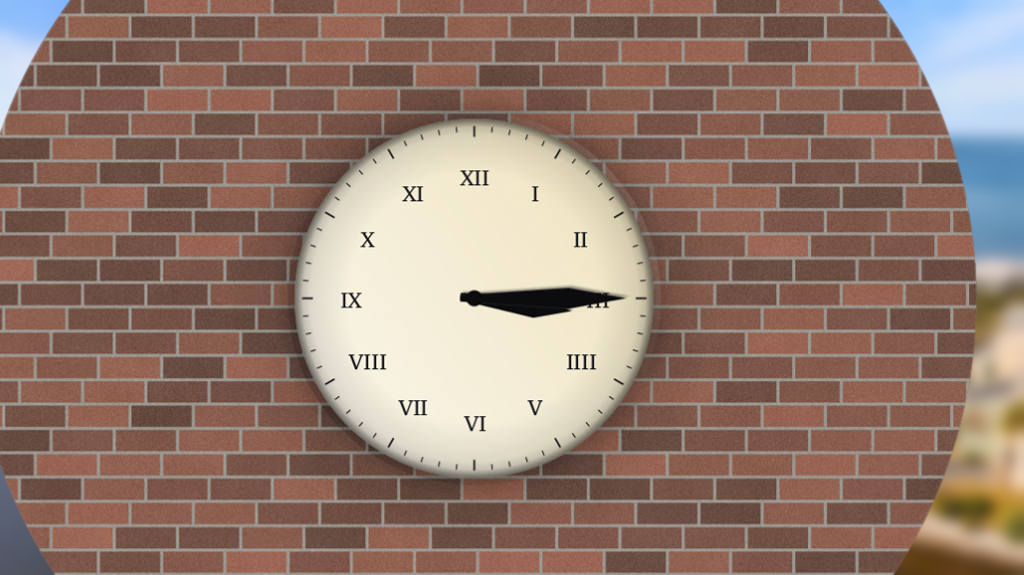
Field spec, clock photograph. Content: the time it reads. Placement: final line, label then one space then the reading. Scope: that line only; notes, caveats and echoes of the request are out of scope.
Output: 3:15
